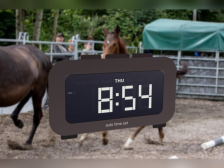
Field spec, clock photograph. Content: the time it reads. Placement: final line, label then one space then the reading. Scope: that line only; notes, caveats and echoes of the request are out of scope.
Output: 8:54
